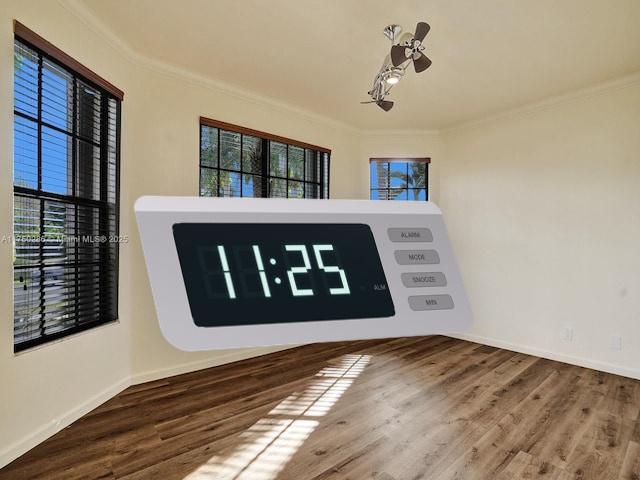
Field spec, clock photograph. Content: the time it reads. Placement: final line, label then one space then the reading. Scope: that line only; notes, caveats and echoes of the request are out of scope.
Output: 11:25
